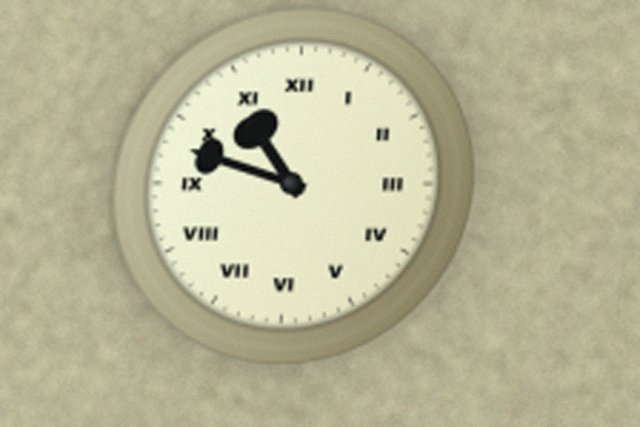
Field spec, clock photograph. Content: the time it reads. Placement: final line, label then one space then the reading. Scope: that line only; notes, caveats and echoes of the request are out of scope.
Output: 10:48
